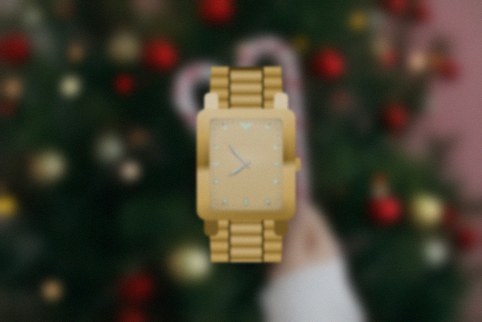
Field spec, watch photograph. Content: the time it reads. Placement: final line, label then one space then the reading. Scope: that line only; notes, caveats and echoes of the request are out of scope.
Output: 7:53
